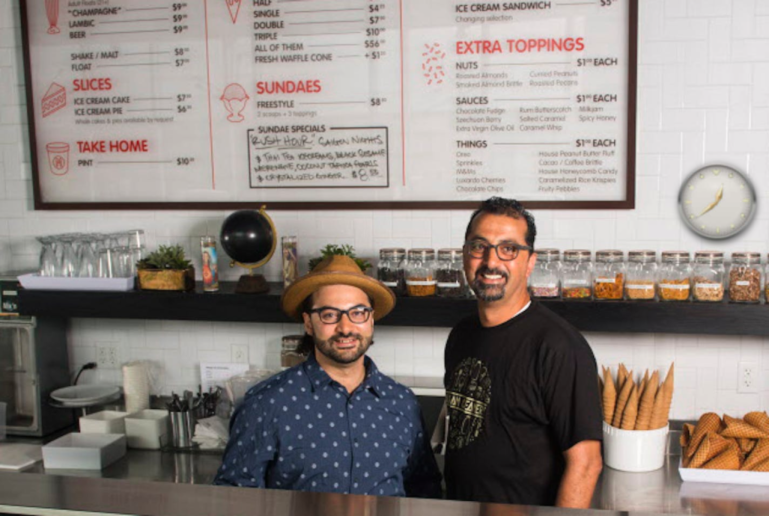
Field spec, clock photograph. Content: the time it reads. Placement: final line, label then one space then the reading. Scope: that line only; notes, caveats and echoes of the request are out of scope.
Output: 12:39
